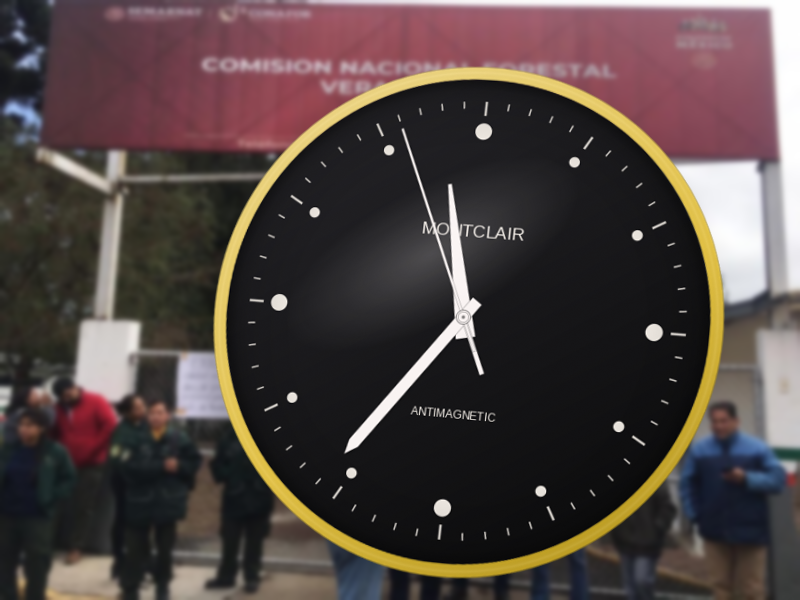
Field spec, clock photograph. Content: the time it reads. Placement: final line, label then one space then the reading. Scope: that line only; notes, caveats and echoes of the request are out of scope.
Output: 11:35:56
